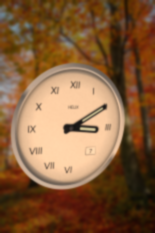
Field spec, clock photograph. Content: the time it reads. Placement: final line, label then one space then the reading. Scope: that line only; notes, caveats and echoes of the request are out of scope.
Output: 3:10
